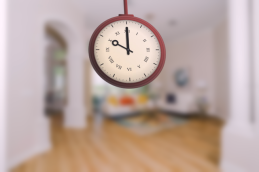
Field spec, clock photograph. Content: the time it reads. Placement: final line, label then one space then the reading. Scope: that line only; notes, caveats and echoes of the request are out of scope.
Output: 10:00
